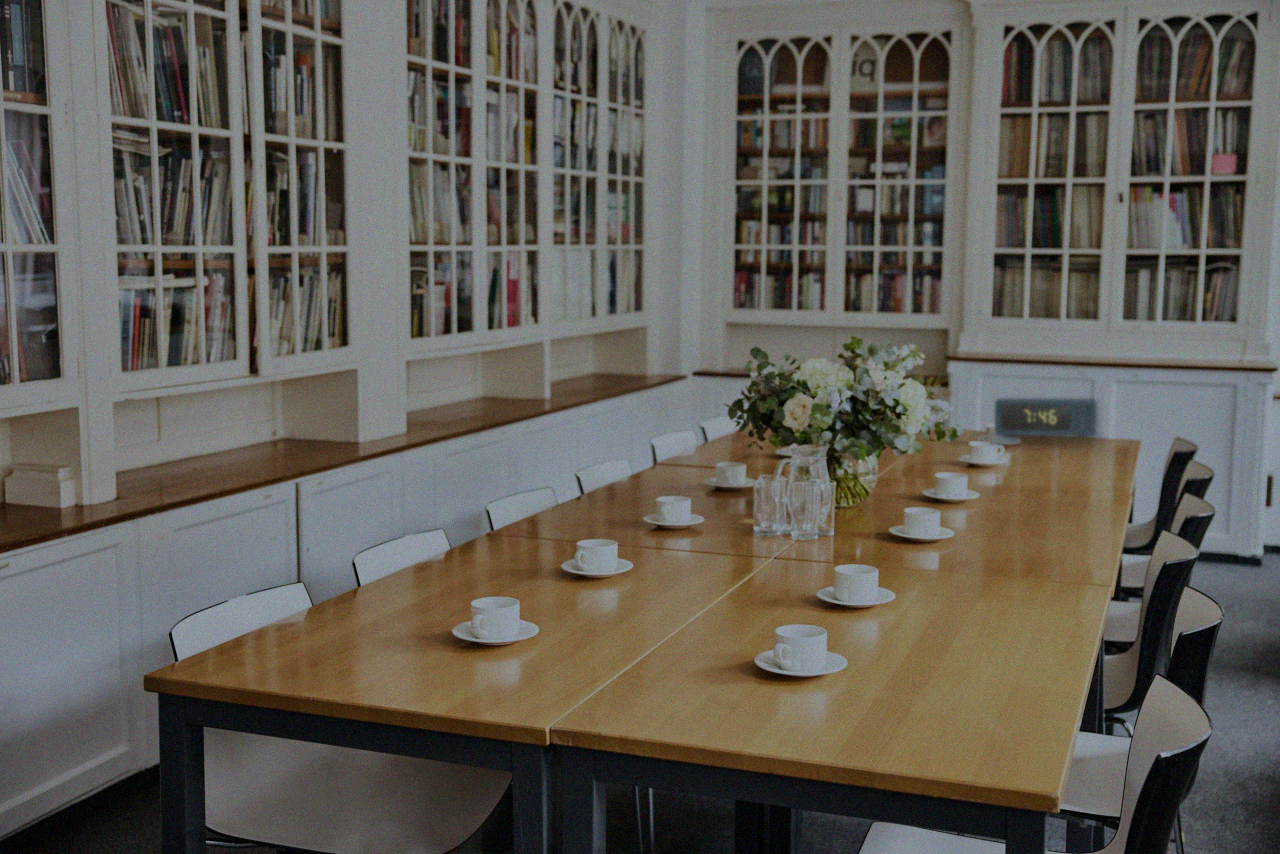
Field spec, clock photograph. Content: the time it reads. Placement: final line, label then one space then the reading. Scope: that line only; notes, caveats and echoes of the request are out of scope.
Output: 7:46
